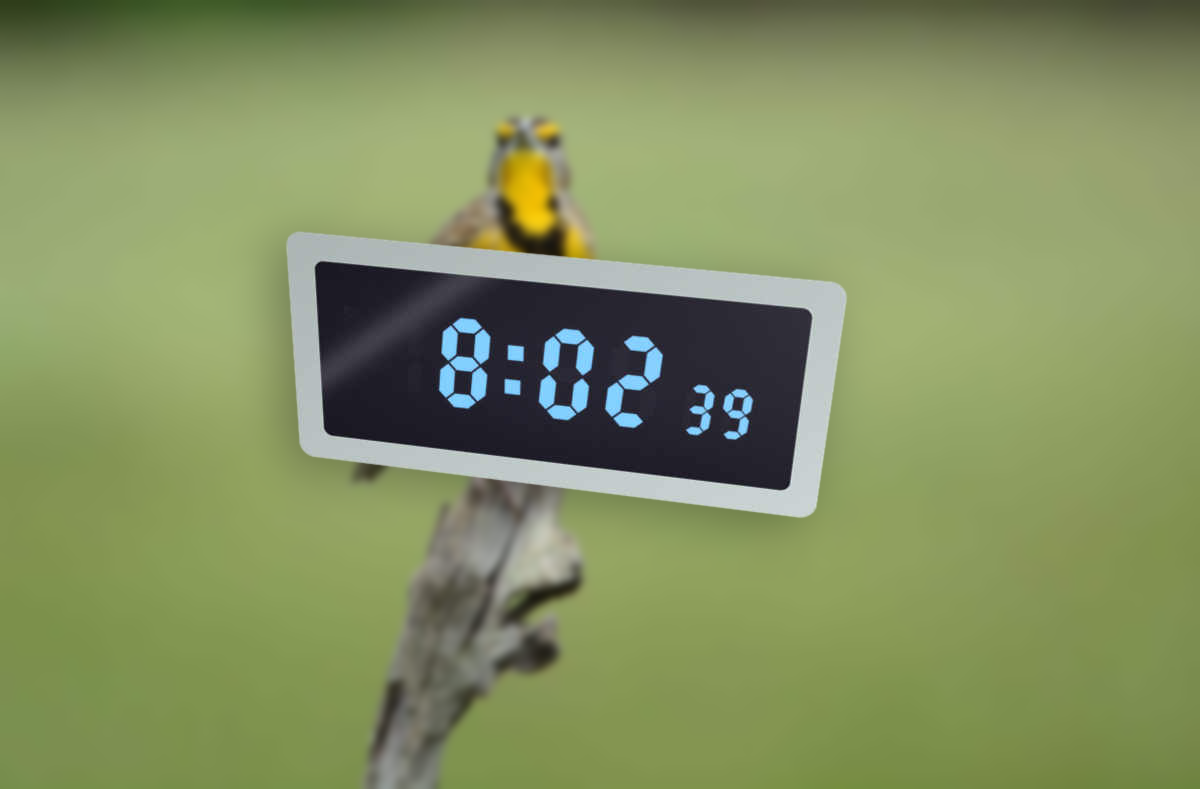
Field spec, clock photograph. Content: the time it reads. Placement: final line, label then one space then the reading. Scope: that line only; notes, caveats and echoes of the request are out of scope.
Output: 8:02:39
